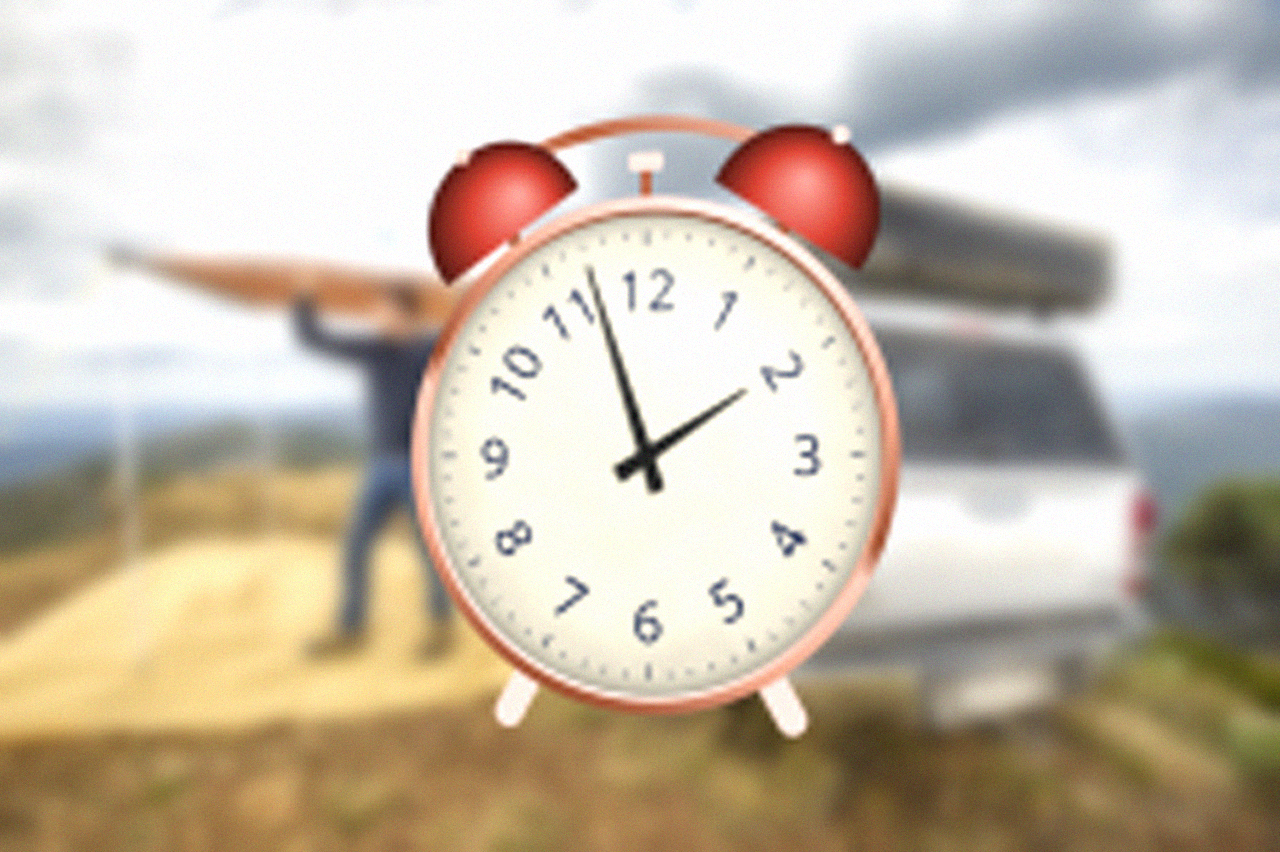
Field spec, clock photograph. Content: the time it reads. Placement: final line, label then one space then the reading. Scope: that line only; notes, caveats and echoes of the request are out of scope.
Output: 1:57
